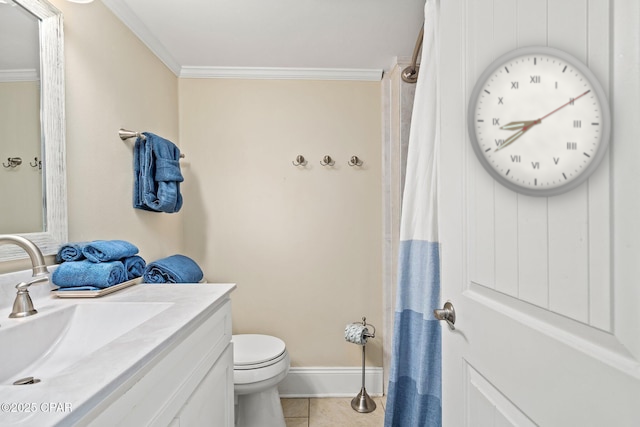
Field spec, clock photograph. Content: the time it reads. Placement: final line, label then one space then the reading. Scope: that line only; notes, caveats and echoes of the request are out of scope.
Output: 8:39:10
